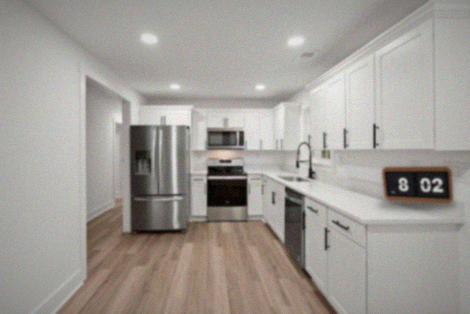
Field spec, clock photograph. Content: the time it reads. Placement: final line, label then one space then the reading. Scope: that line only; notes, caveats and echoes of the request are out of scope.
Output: 8:02
